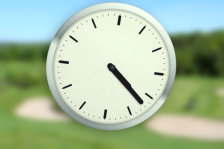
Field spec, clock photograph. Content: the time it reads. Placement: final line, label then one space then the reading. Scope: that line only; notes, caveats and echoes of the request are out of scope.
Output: 4:22
